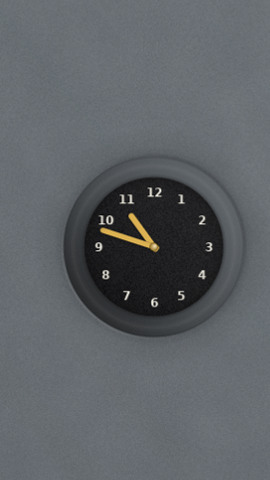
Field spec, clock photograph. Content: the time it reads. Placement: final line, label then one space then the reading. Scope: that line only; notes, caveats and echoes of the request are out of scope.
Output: 10:48
